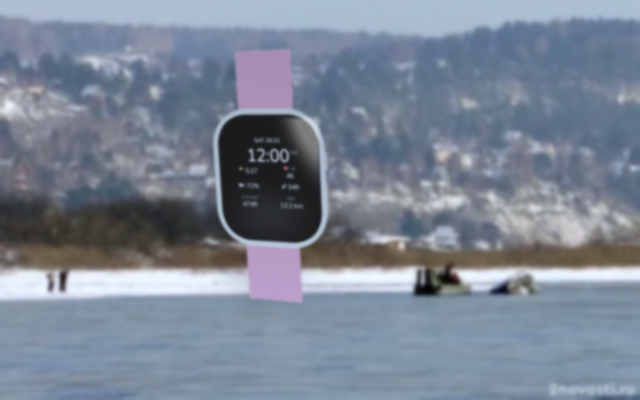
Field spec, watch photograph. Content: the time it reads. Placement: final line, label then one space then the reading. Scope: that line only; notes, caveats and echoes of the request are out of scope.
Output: 12:00
